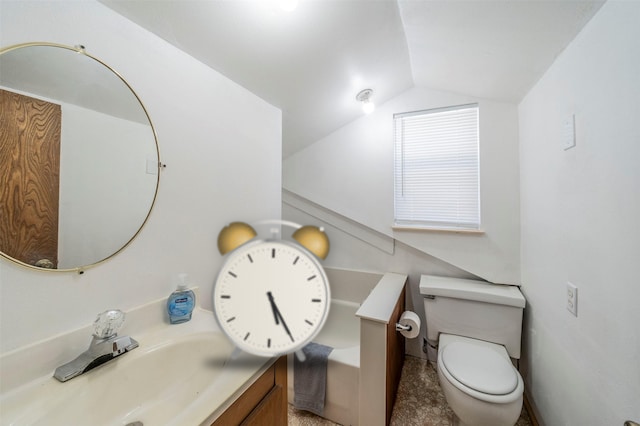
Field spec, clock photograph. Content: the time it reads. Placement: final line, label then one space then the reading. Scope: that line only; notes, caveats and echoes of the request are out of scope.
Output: 5:25
